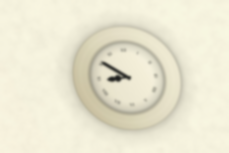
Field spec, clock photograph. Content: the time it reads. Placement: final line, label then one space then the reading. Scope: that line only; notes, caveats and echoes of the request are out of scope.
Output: 8:51
